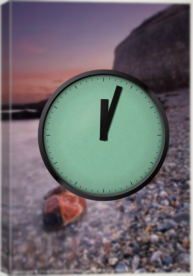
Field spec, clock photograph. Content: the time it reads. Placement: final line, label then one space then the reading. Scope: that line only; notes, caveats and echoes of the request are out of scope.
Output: 12:03
